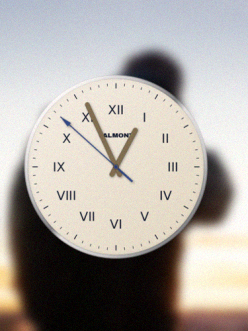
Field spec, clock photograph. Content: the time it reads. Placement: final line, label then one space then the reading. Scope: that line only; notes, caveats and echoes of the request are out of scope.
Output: 12:55:52
